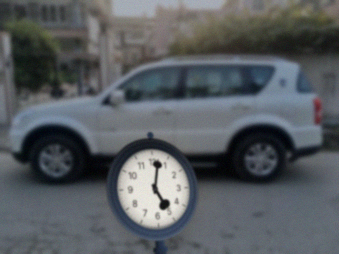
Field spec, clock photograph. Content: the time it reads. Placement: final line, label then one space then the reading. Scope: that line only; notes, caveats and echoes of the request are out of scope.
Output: 5:02
